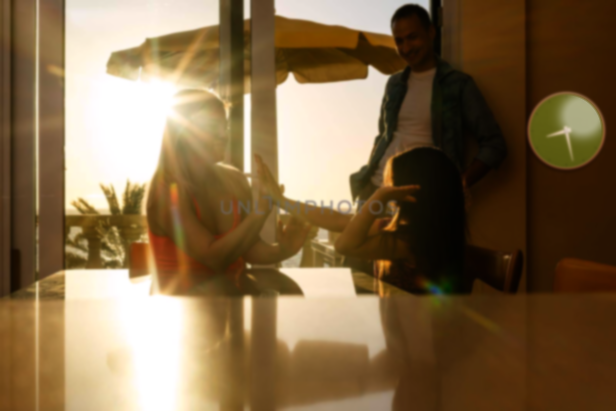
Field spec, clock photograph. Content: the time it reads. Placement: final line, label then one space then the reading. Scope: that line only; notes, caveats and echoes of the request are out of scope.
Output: 8:28
